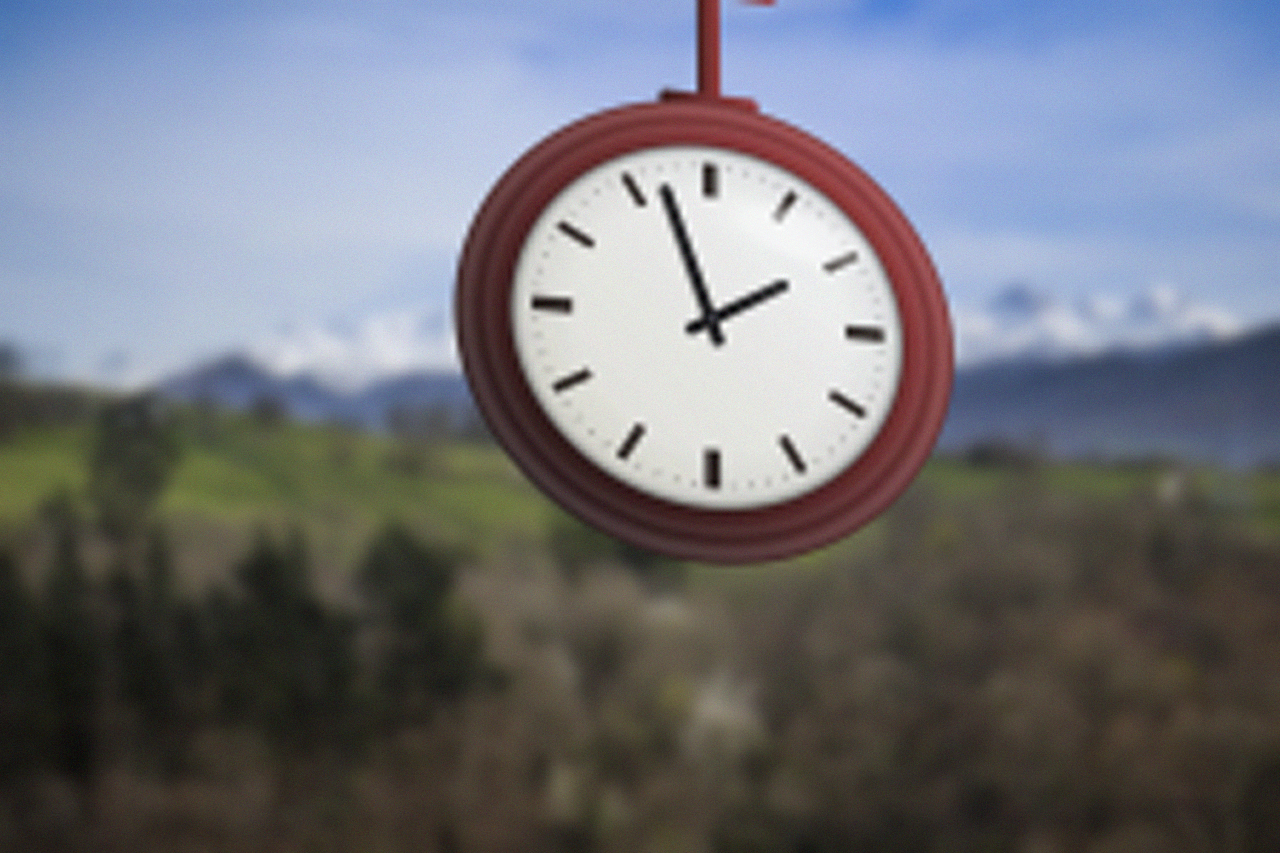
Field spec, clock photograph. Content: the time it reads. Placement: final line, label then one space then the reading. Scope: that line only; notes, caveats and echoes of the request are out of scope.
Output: 1:57
